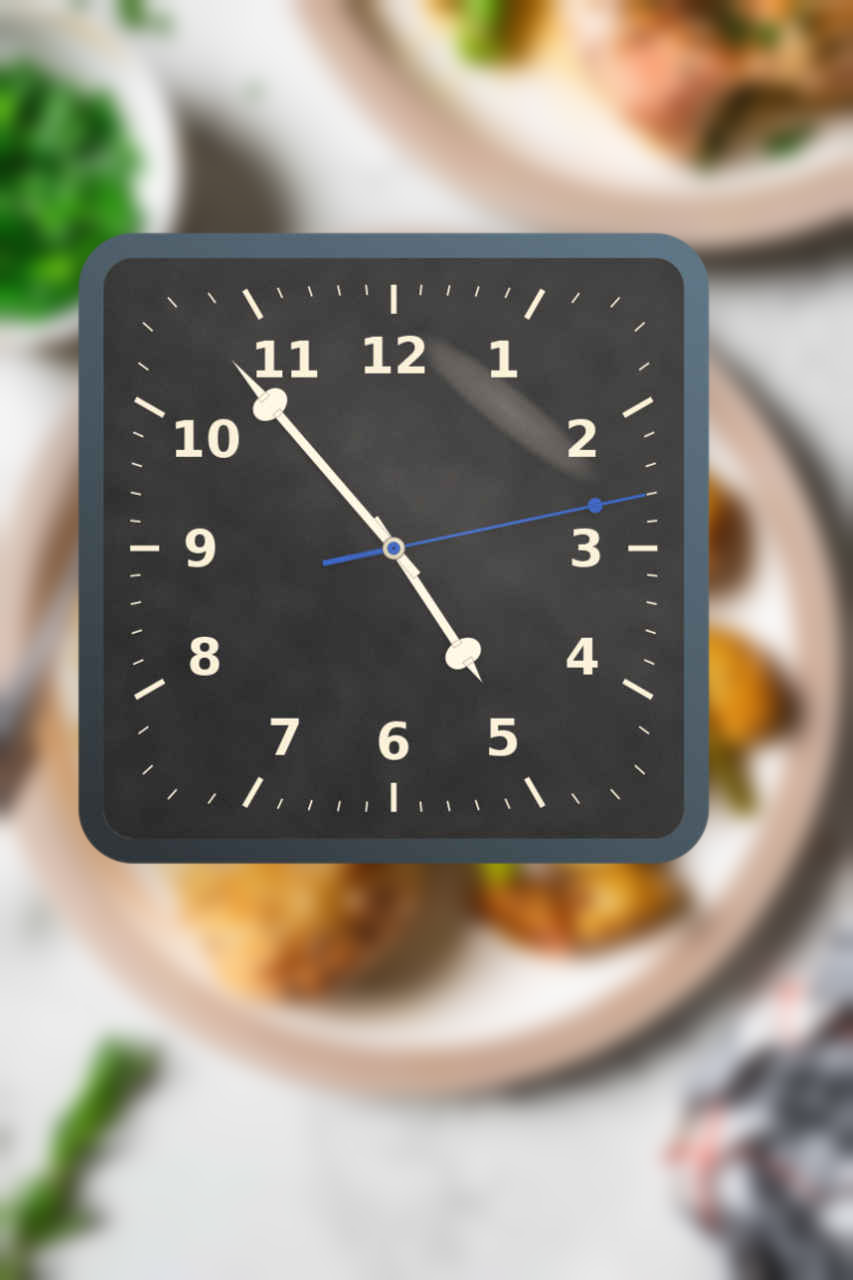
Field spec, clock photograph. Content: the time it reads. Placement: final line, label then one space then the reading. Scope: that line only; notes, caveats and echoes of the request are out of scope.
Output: 4:53:13
